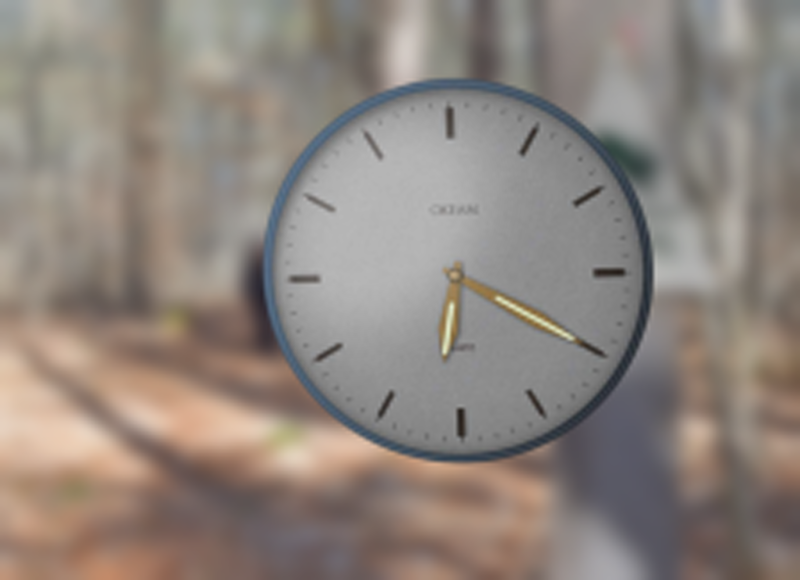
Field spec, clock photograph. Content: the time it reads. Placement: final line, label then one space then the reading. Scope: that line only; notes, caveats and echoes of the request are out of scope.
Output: 6:20
